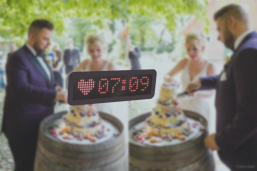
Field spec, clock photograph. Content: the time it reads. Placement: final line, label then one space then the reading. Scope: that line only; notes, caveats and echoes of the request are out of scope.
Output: 7:09
